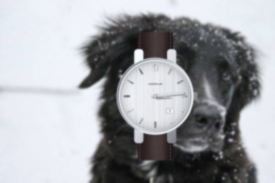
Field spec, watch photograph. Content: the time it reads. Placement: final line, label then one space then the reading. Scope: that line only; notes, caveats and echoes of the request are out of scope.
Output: 3:14
